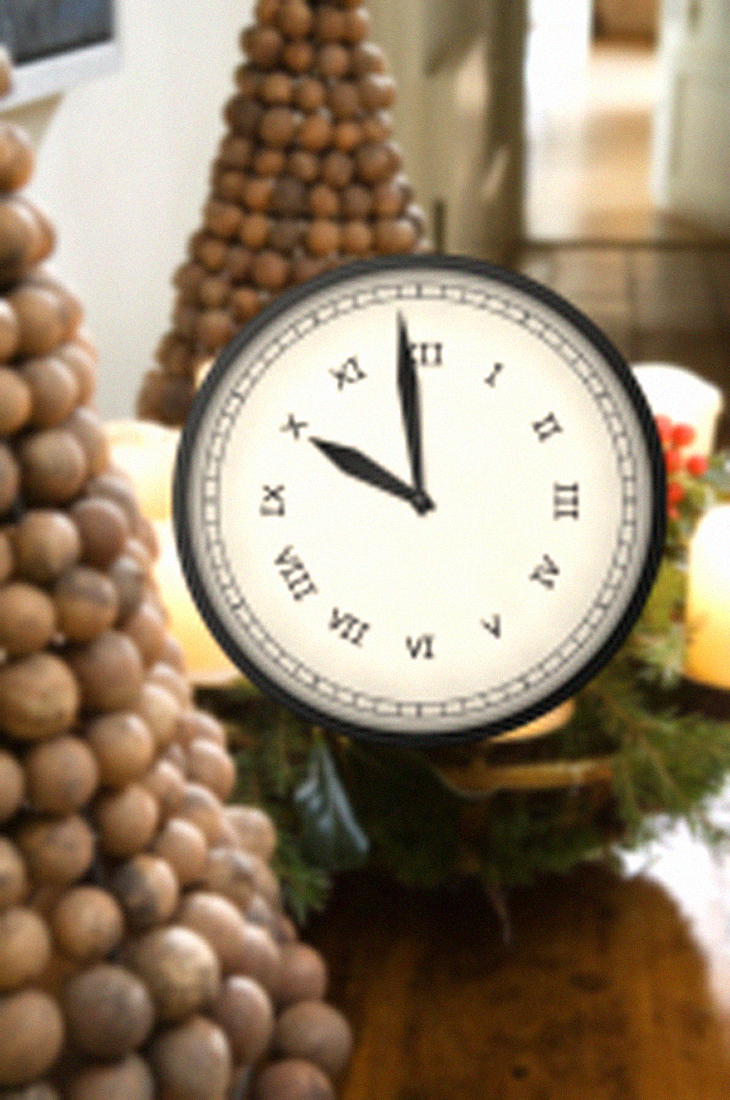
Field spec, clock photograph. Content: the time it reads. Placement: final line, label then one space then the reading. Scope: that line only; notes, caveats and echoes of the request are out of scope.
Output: 9:59
